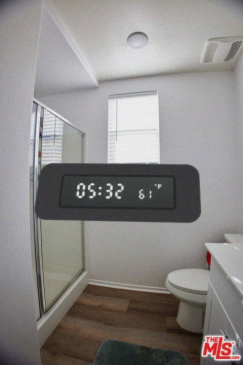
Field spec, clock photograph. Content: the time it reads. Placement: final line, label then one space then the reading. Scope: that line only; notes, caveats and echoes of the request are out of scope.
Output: 5:32
